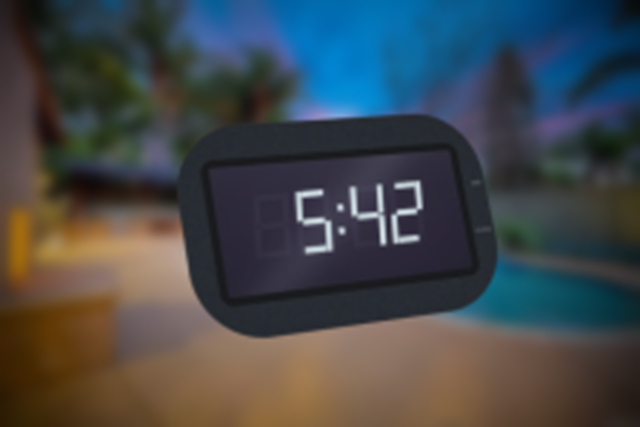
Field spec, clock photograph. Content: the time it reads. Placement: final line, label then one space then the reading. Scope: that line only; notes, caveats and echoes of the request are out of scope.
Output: 5:42
